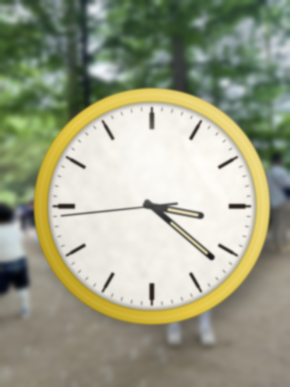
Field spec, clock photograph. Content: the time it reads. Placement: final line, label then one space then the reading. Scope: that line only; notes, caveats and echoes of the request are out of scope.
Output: 3:21:44
